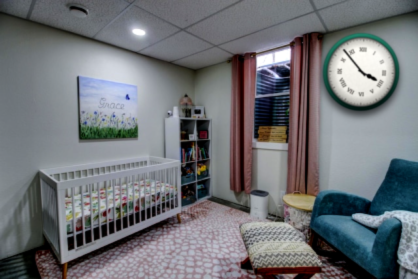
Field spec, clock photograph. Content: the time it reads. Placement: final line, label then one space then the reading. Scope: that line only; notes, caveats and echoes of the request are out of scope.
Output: 3:53
